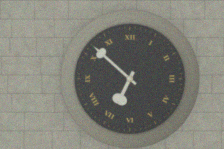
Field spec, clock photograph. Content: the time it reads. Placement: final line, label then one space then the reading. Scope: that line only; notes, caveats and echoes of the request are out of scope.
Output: 6:52
